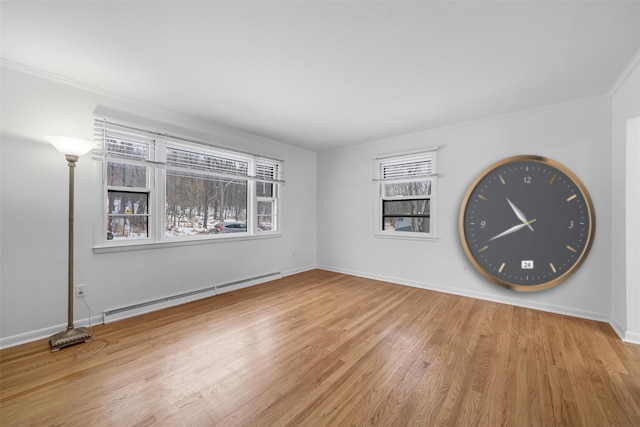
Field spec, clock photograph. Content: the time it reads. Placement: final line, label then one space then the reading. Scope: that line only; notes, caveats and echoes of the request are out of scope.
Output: 10:41
